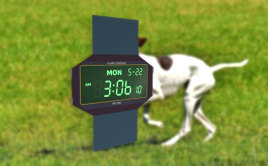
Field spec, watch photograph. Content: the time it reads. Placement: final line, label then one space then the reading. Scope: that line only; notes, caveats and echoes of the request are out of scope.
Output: 3:06:10
